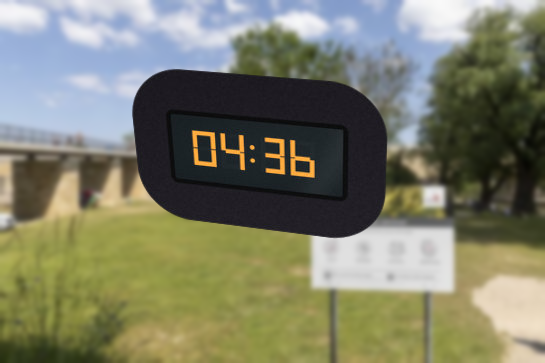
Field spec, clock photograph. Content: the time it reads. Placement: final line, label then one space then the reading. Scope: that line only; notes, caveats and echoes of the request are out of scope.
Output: 4:36
